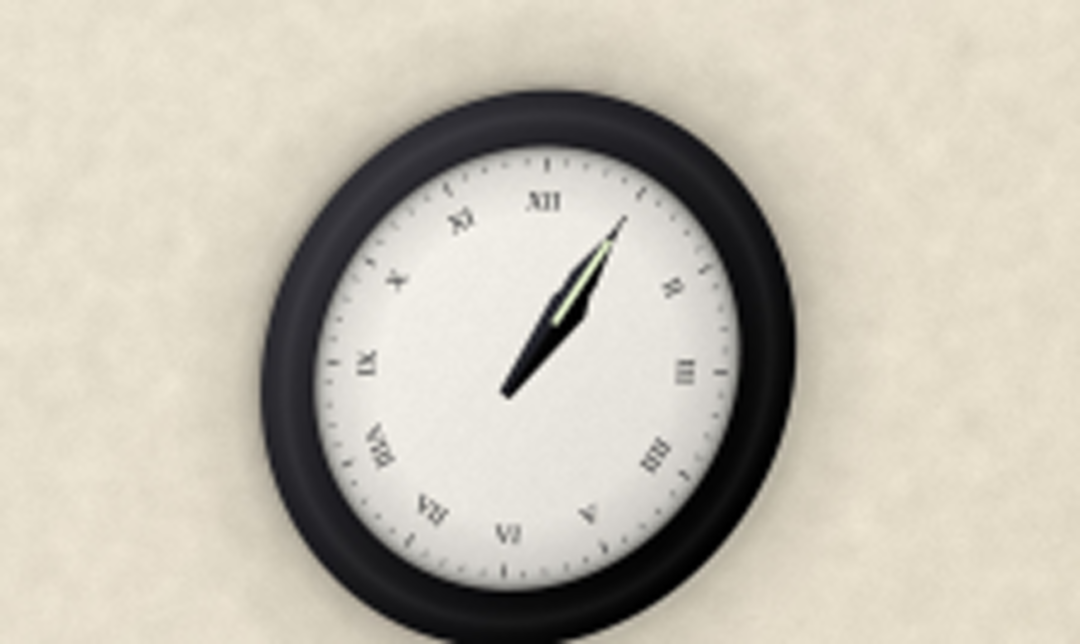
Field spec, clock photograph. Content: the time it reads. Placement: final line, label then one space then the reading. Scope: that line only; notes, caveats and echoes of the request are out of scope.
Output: 1:05
